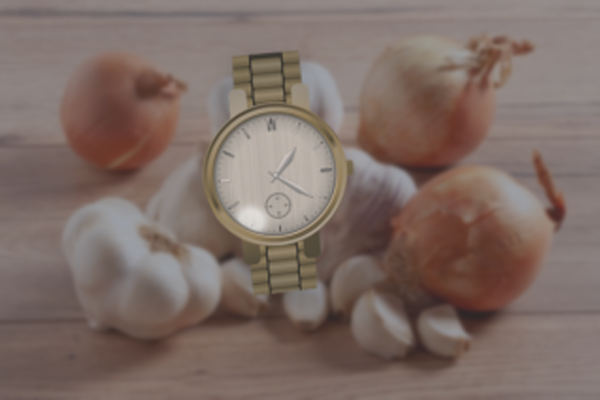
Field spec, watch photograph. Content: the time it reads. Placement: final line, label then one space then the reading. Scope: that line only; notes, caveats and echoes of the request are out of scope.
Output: 1:21
